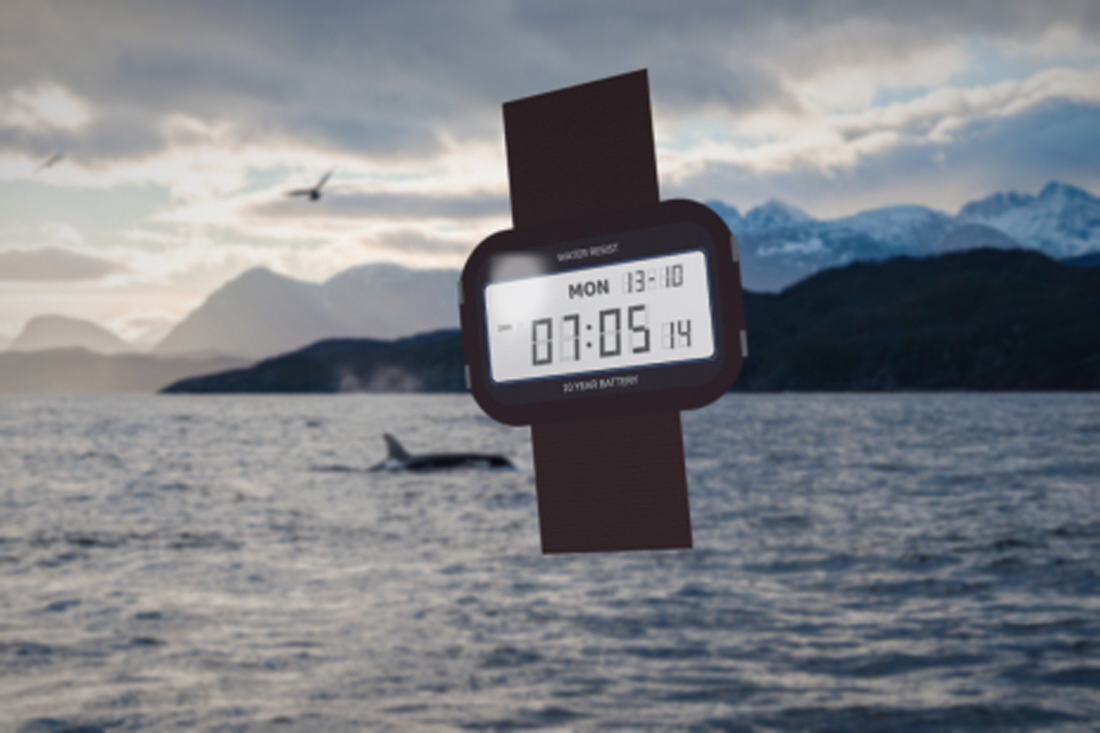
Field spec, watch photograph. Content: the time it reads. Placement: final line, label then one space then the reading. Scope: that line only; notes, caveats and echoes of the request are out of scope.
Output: 7:05:14
